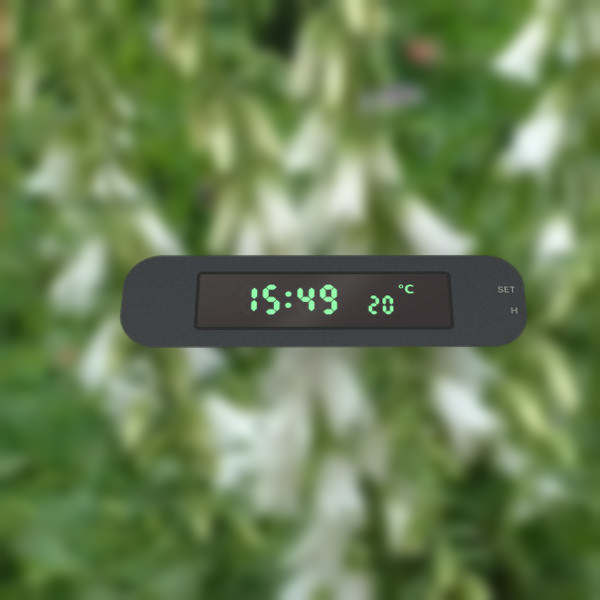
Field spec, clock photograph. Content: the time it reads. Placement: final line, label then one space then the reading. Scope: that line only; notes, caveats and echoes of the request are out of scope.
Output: 15:49
